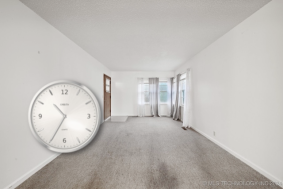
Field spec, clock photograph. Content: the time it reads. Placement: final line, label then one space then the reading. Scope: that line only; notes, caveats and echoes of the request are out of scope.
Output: 10:35
